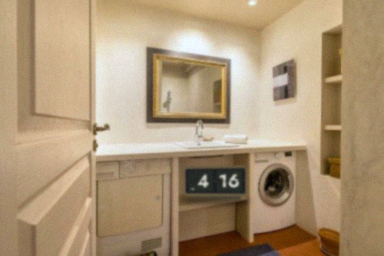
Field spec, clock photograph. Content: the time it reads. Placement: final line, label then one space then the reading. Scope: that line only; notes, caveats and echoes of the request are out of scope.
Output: 4:16
